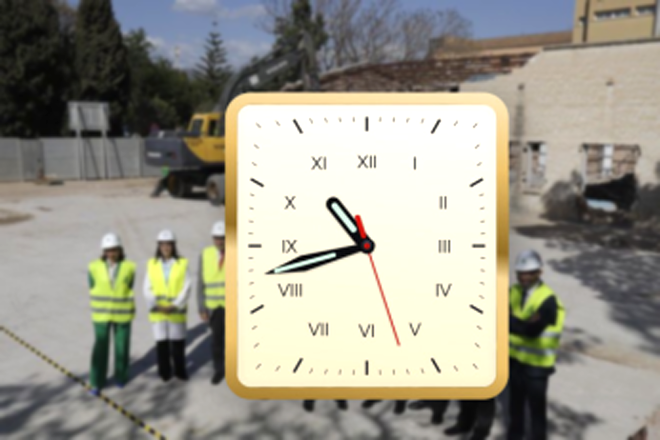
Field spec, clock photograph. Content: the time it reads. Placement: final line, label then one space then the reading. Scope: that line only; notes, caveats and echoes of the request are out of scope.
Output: 10:42:27
